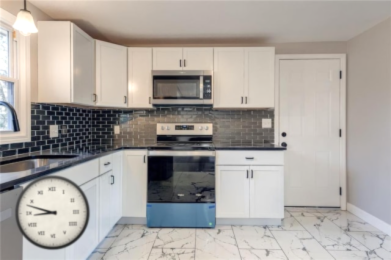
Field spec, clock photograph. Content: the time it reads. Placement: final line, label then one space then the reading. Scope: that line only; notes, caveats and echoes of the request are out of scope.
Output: 8:48
